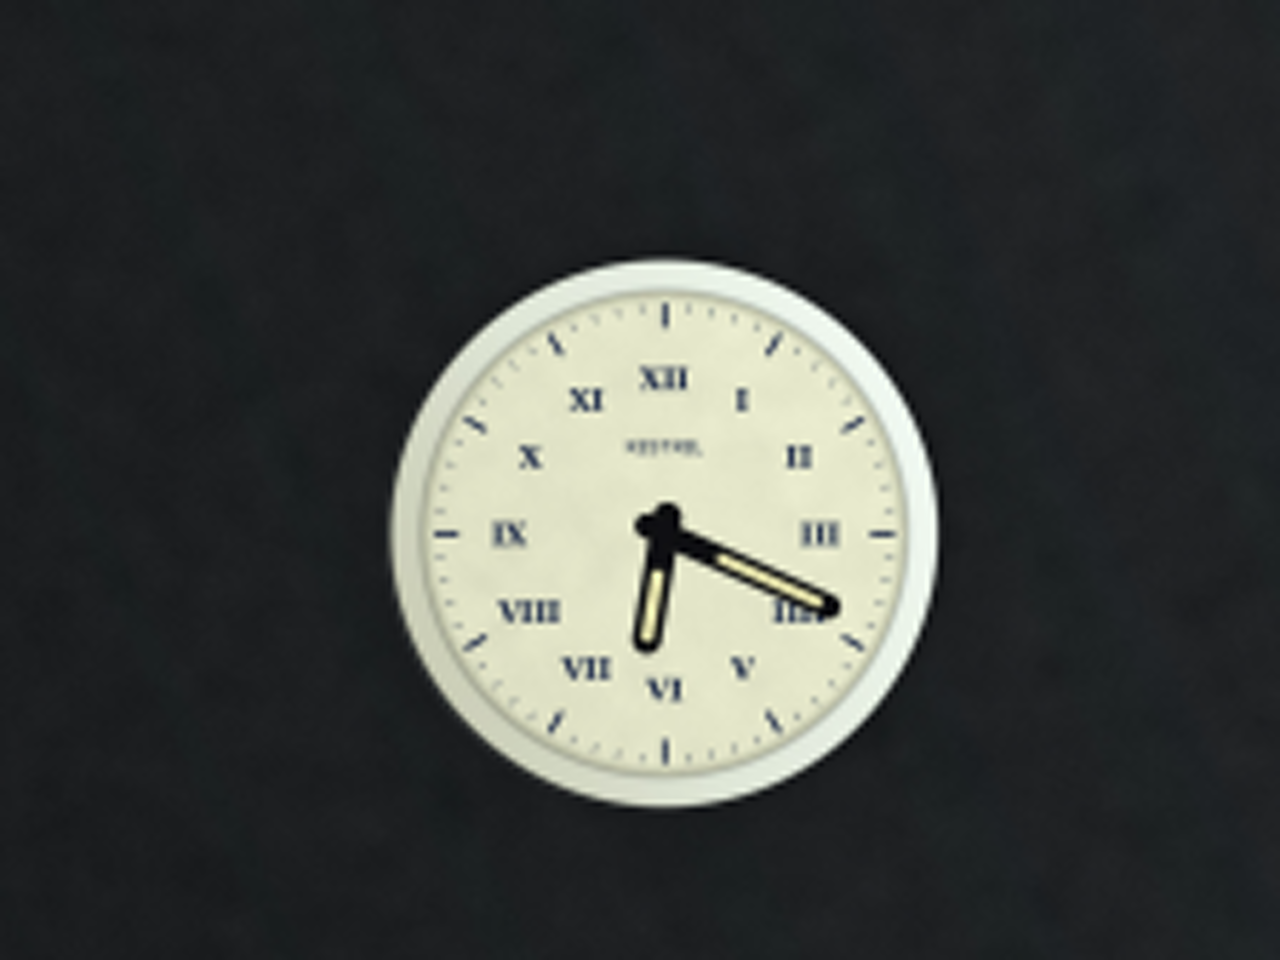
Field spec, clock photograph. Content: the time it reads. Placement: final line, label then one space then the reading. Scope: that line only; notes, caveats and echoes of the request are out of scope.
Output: 6:19
